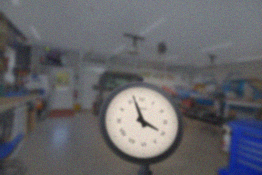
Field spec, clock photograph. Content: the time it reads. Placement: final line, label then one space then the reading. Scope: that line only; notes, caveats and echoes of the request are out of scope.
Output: 3:57
